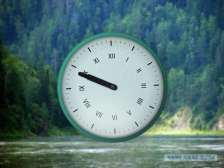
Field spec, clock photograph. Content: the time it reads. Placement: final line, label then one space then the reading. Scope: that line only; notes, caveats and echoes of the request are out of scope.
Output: 9:49
